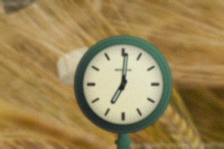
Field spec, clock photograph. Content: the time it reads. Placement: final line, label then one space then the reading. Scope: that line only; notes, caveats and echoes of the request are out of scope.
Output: 7:01
